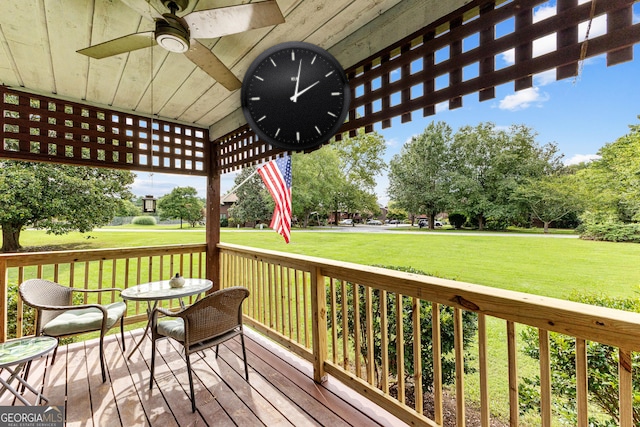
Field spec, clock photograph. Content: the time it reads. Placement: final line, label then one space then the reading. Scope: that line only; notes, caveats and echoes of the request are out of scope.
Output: 2:02
